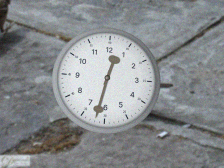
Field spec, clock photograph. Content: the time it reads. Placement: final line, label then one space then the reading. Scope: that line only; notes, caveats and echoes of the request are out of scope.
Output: 12:32
